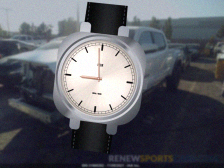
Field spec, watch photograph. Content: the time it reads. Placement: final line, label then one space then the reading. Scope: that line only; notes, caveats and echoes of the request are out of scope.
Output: 8:59
